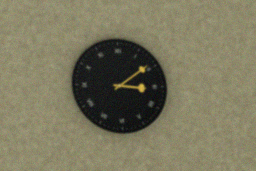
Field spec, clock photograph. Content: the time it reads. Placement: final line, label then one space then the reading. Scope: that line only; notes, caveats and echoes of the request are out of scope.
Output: 3:09
